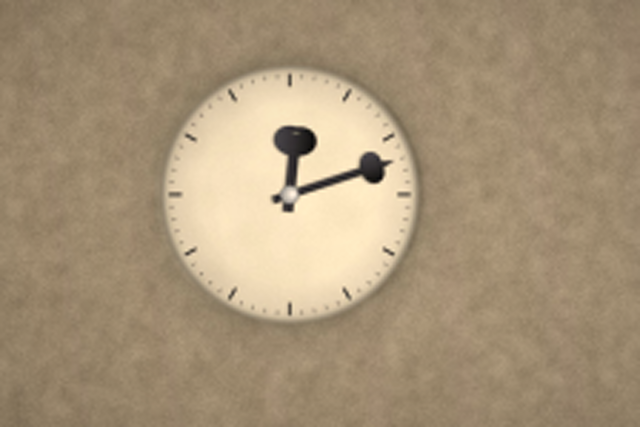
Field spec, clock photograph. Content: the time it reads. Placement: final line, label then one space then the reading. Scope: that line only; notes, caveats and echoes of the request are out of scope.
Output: 12:12
